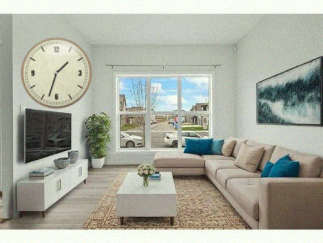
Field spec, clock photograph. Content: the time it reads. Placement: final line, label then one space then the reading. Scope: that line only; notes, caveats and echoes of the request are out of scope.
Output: 1:33
